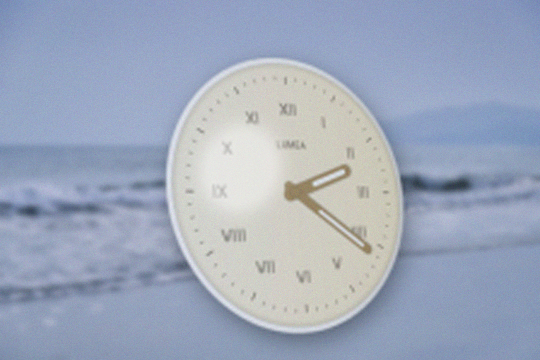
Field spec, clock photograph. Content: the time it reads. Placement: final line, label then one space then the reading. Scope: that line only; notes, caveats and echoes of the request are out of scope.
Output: 2:21
